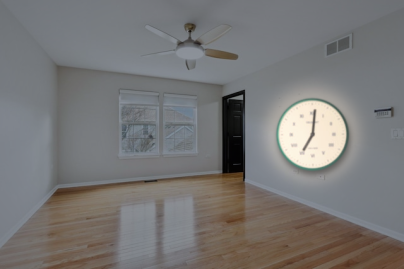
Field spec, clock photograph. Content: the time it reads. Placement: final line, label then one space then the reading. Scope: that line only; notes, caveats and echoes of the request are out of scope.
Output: 7:01
